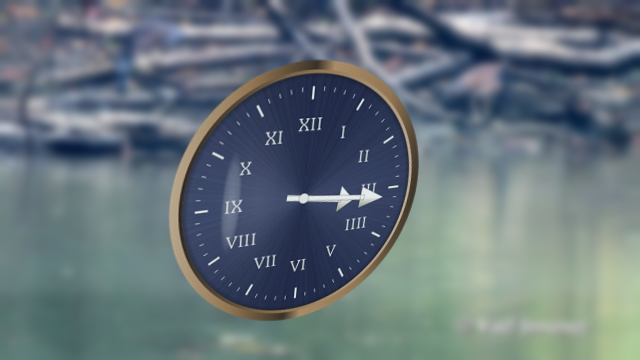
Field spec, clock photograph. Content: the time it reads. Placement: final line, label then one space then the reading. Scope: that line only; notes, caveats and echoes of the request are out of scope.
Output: 3:16
